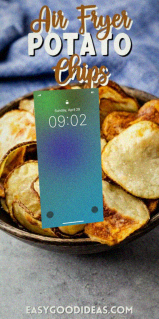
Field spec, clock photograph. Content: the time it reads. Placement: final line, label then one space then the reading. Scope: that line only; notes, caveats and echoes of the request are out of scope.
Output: 9:02
